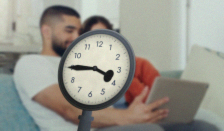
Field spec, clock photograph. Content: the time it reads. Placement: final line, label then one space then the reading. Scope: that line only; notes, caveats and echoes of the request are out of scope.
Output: 3:45
